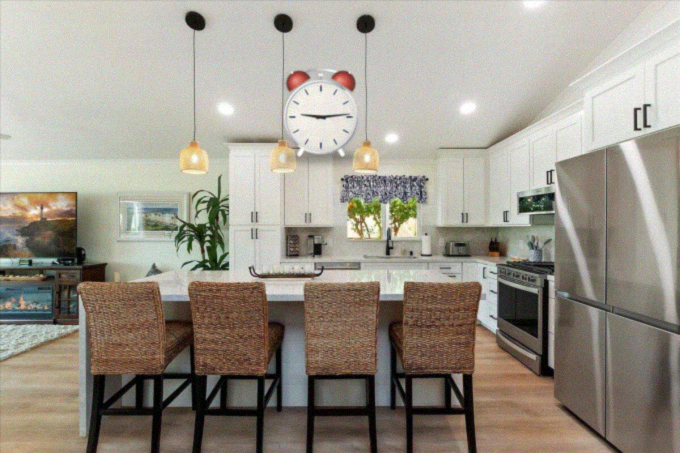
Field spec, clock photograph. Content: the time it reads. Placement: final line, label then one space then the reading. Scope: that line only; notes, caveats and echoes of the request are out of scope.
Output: 9:14
